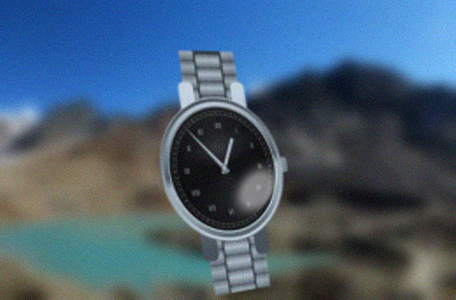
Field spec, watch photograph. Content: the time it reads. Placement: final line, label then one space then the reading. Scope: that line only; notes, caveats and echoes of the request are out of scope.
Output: 12:53
